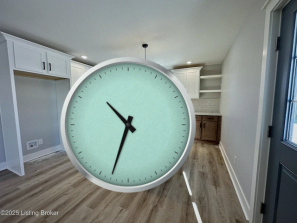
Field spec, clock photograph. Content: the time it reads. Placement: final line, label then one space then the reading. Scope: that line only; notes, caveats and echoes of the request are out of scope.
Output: 10:33
